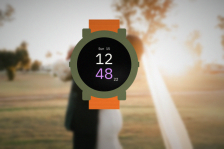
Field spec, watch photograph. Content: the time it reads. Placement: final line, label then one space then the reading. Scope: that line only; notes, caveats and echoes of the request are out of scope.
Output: 12:48
